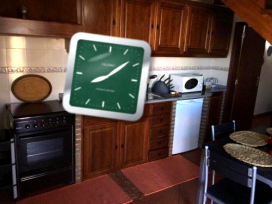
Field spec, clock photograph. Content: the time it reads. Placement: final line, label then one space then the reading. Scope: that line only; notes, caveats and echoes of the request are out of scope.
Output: 8:08
